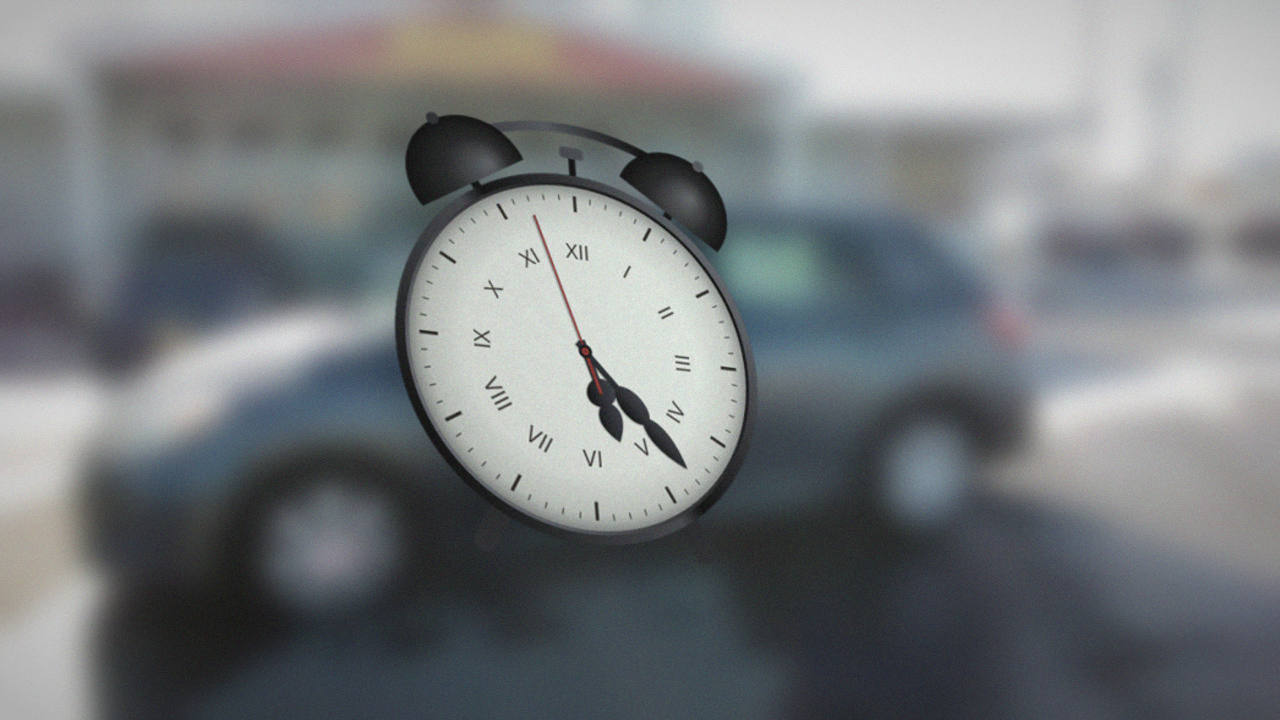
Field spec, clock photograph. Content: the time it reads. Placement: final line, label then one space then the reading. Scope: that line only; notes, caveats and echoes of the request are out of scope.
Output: 5:22:57
